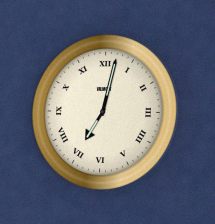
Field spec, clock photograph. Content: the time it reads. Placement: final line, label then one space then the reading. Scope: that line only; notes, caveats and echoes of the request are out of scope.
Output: 7:02
